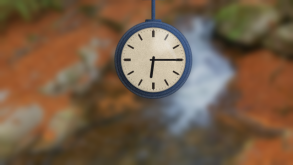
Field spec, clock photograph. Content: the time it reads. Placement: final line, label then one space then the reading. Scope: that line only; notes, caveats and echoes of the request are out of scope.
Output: 6:15
